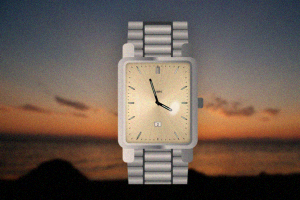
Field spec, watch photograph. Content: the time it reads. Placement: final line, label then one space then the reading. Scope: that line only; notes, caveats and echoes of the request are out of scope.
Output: 3:57
